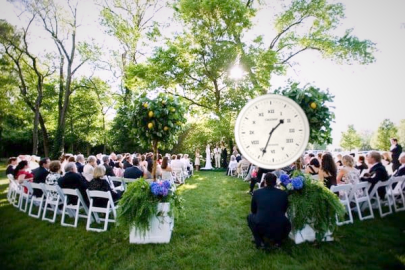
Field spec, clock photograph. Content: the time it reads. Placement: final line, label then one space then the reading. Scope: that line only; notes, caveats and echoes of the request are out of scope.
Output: 1:34
